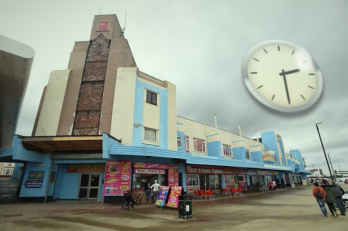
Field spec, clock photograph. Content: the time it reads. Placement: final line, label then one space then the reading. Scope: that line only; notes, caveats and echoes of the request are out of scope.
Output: 2:30
